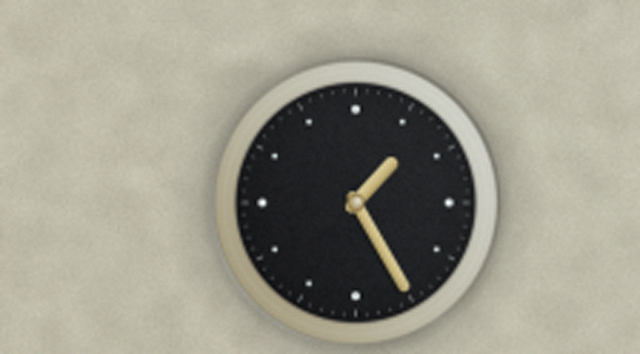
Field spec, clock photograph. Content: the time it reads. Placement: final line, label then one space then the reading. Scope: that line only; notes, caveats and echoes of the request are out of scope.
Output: 1:25
